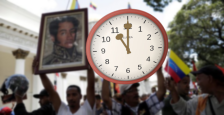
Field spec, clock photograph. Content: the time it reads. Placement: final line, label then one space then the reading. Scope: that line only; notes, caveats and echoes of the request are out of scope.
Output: 11:00
